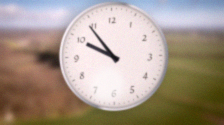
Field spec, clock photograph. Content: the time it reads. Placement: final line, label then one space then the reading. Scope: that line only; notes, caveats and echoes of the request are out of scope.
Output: 9:54
